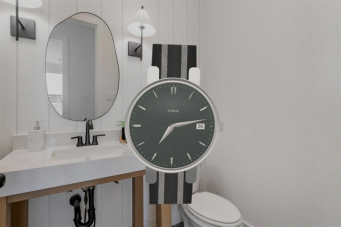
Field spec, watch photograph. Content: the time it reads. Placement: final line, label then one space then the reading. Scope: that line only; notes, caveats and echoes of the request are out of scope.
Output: 7:13
